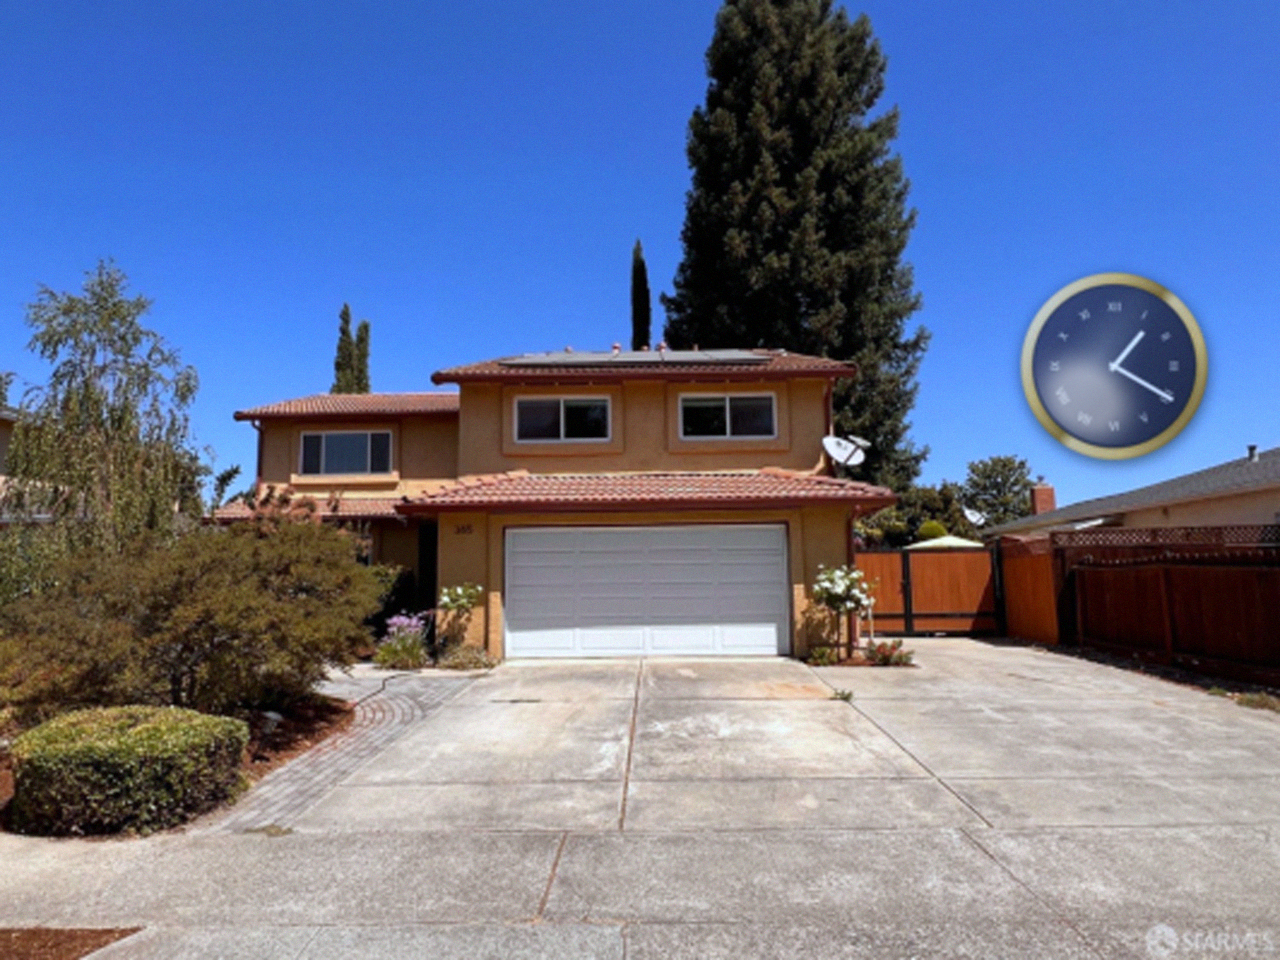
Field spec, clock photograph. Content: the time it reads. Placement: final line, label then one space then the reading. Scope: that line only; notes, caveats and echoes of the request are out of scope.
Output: 1:20
